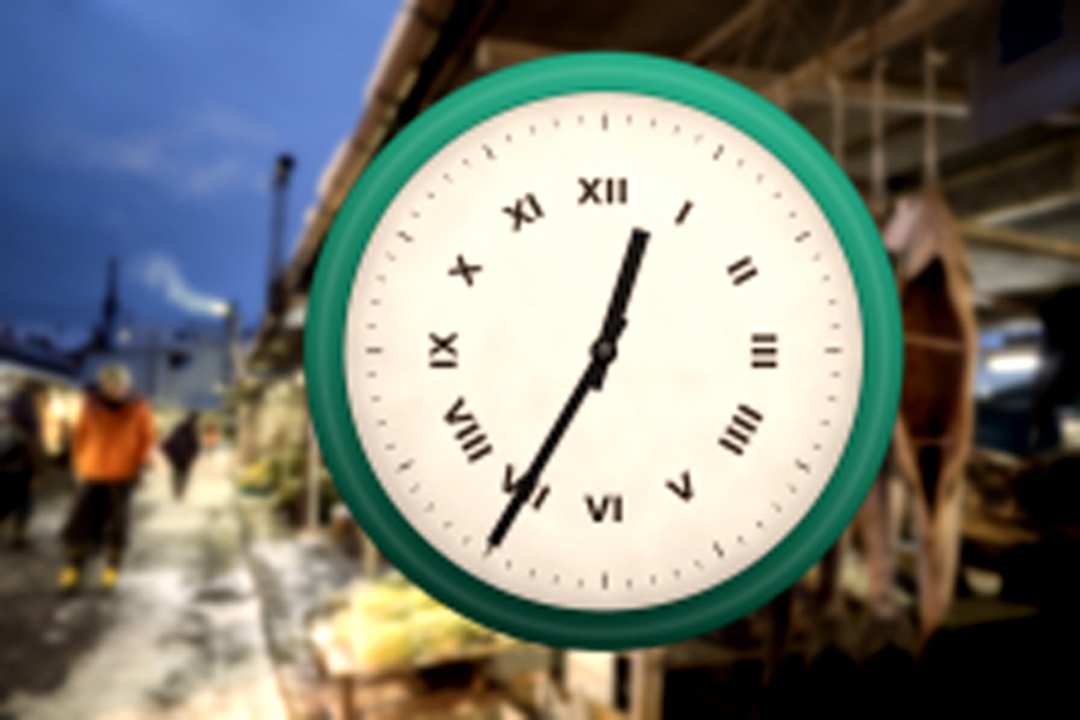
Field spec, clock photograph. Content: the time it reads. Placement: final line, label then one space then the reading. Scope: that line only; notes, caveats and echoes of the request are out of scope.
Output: 12:35
